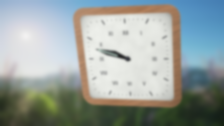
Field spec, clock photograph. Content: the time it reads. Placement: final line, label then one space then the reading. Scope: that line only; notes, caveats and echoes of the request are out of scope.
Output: 9:48
